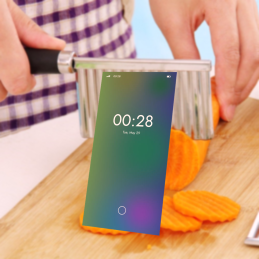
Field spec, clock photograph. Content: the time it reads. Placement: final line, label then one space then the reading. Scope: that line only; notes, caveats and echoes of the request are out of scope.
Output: 0:28
